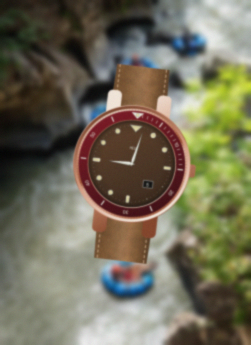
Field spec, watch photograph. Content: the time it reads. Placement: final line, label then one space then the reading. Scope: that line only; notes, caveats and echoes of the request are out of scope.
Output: 9:02
